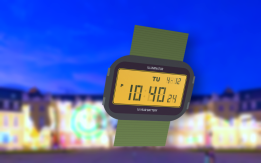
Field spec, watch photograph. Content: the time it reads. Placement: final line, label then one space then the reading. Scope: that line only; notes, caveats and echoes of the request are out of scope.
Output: 10:40:24
